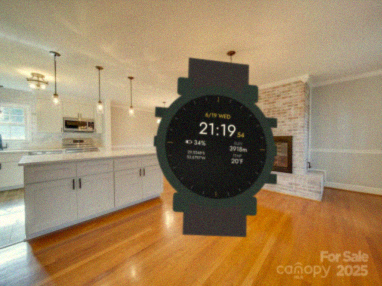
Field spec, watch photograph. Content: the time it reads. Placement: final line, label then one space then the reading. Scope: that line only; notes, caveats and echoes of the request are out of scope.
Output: 21:19
